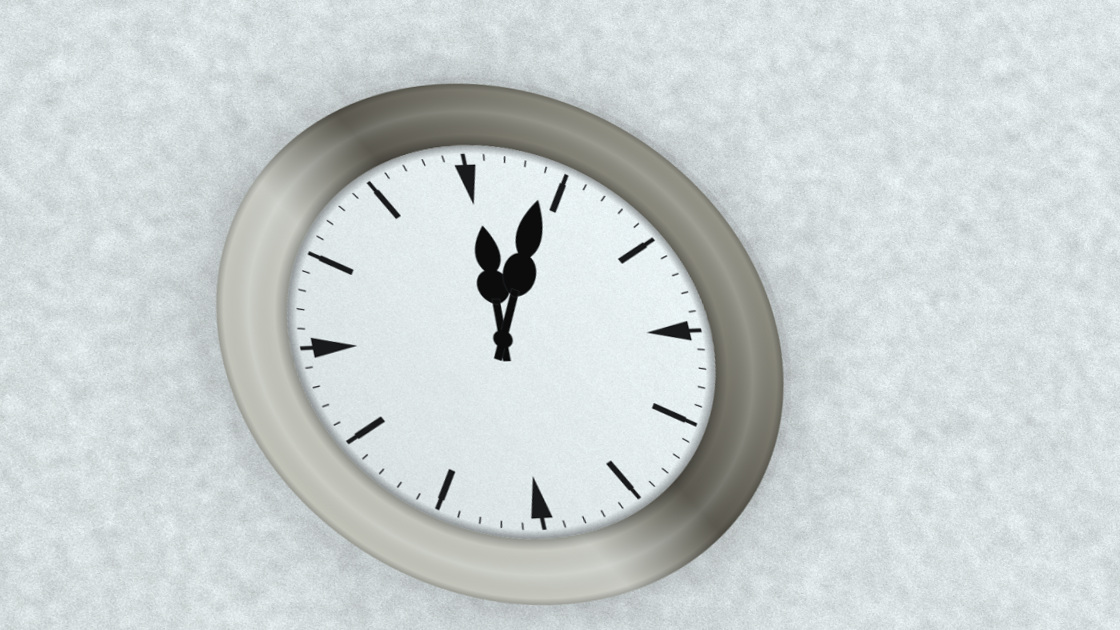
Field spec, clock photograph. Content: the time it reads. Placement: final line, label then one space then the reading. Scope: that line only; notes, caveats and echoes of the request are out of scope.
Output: 12:04
